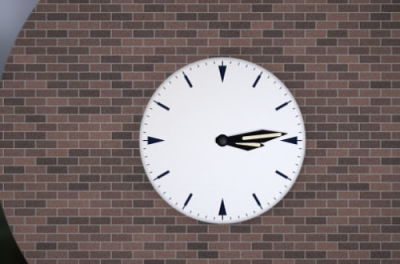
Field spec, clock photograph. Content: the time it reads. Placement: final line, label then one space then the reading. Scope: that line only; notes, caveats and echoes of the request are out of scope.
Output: 3:14
